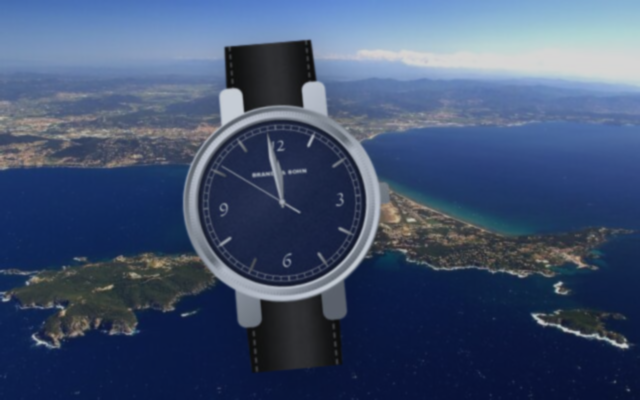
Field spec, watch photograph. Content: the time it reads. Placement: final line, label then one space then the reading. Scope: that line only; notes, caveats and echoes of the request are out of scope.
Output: 11:58:51
